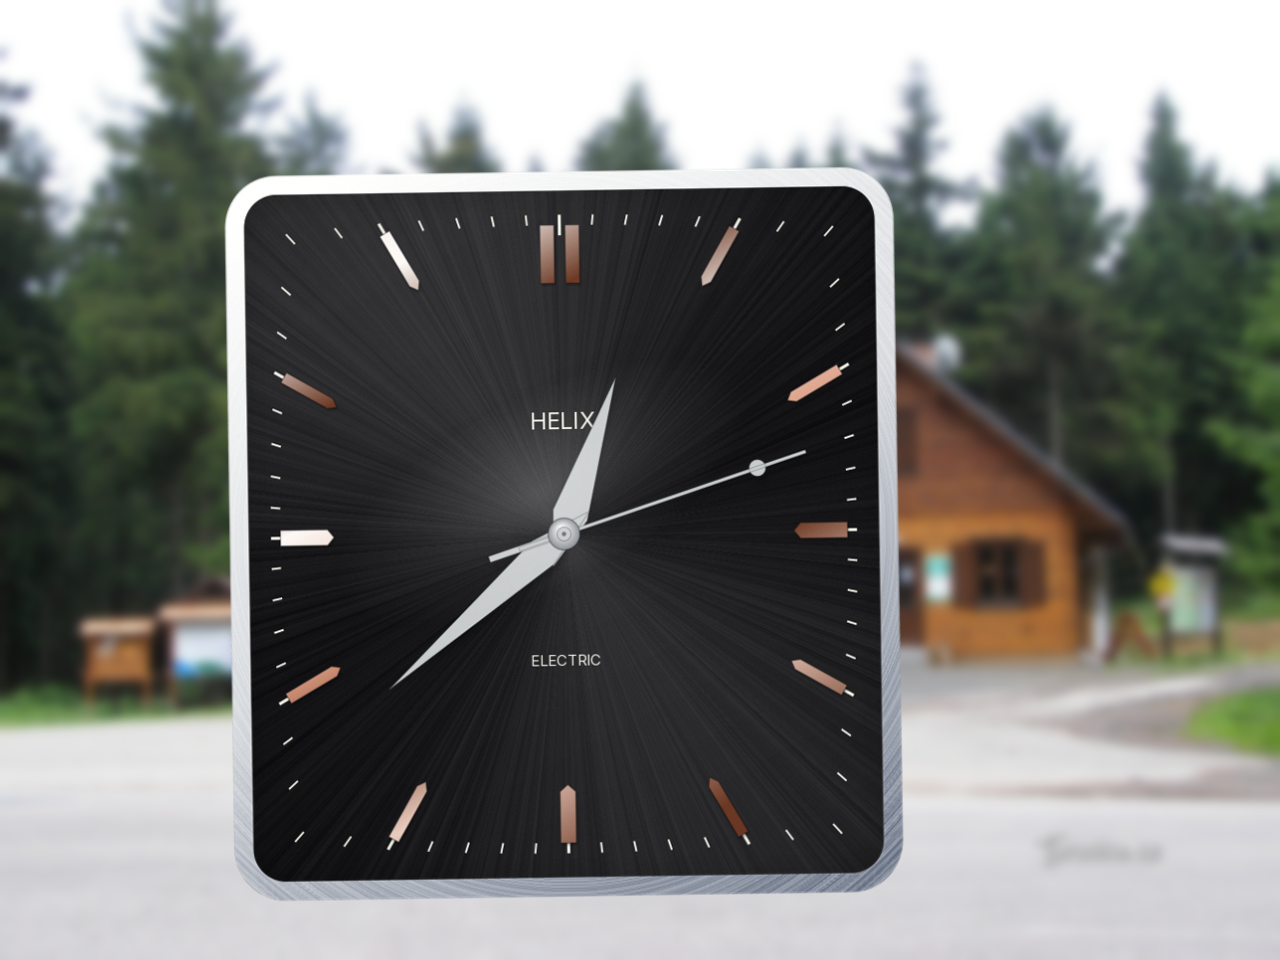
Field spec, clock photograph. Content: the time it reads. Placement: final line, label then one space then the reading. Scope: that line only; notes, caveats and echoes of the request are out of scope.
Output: 12:38:12
